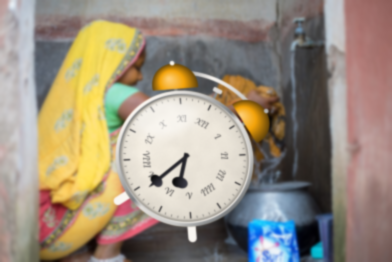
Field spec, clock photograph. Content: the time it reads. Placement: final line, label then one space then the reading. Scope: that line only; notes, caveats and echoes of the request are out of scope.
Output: 5:34
